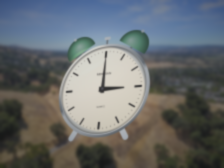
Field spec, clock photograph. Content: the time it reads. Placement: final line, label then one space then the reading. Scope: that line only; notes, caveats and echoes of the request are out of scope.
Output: 3:00
